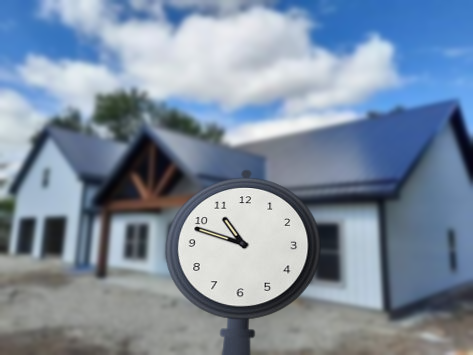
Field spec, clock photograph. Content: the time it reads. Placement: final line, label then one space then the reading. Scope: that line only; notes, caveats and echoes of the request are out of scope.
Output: 10:48
